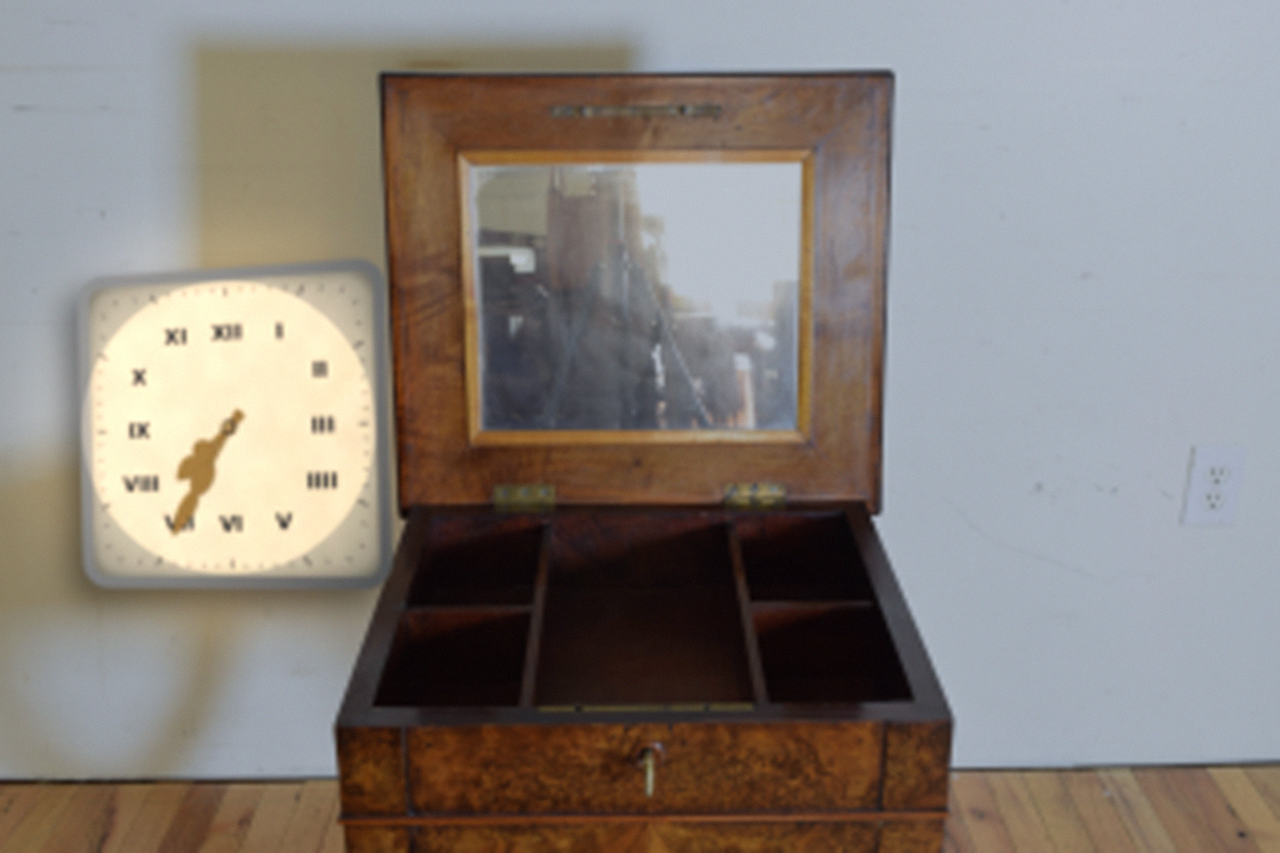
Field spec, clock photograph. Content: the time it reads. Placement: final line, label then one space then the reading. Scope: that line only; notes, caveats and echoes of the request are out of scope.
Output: 7:35
